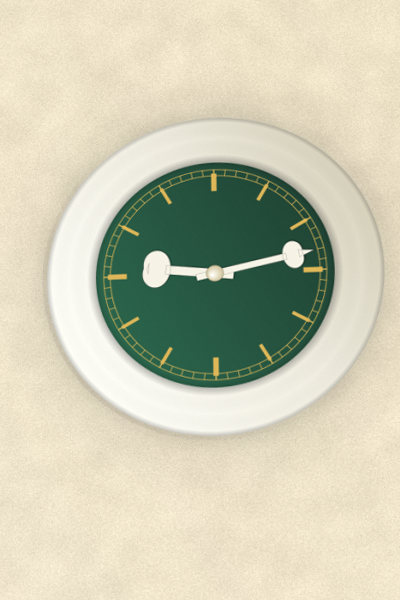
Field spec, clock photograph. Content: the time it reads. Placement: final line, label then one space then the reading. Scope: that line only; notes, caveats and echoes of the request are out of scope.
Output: 9:13
